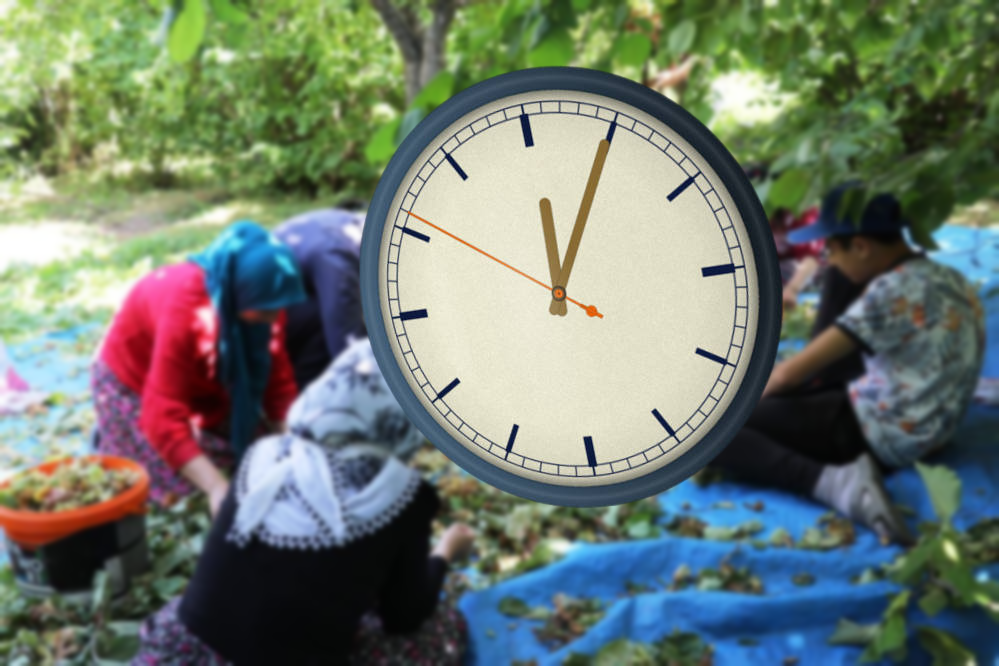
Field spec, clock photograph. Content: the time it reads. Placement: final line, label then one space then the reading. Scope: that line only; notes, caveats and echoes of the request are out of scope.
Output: 12:04:51
